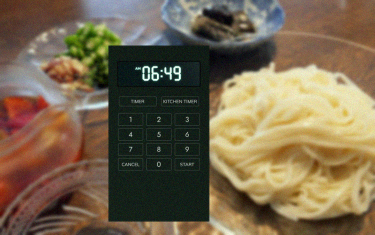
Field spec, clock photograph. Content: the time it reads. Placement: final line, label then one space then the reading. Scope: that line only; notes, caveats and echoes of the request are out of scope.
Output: 6:49
